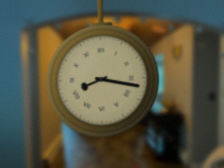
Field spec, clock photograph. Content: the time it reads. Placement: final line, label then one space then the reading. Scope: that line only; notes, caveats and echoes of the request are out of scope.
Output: 8:17
